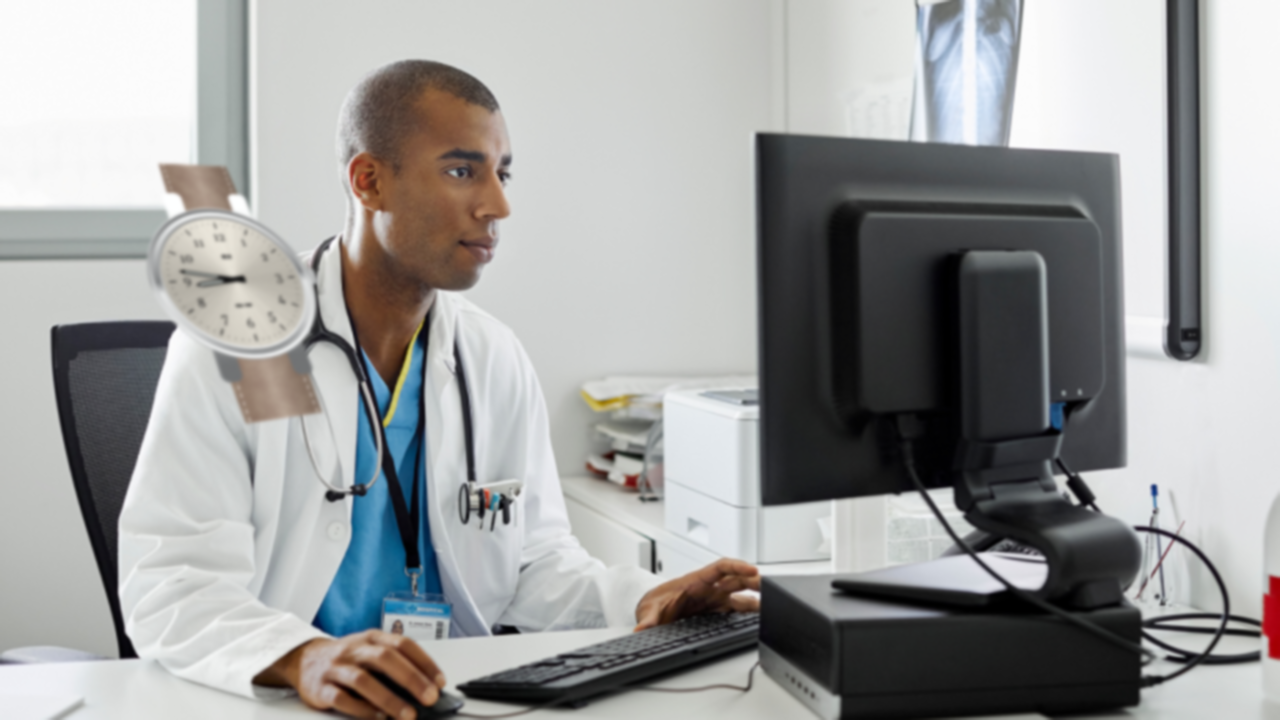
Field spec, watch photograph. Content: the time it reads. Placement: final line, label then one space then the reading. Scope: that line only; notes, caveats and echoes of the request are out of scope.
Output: 8:47
